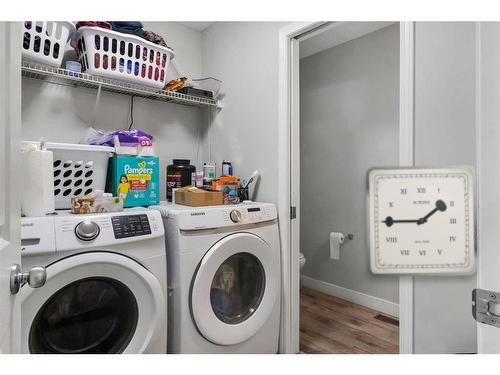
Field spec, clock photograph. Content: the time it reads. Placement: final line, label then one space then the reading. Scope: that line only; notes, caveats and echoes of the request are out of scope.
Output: 1:45
